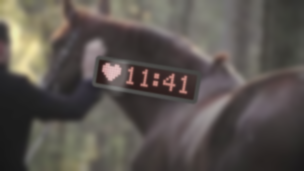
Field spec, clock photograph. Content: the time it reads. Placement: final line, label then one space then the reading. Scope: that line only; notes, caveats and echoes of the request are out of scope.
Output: 11:41
